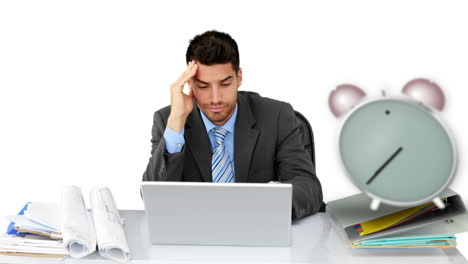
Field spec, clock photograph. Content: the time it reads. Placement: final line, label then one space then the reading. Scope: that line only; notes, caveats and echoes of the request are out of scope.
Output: 7:38
